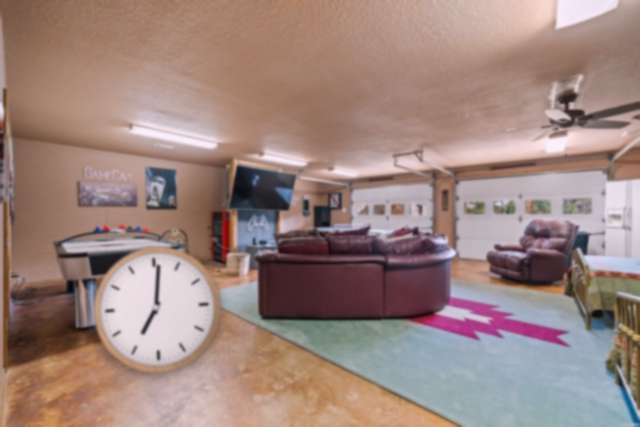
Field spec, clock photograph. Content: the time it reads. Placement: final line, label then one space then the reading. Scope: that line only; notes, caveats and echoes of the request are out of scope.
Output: 7:01
